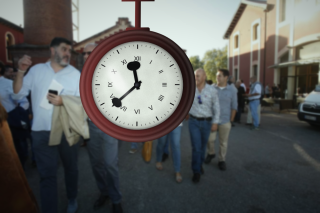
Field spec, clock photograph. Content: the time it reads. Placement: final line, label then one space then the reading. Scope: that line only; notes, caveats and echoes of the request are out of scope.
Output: 11:38
